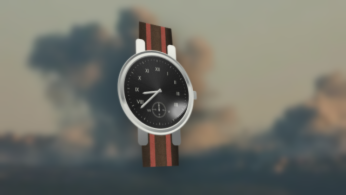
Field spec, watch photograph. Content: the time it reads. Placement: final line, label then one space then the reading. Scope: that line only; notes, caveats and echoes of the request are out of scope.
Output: 8:38
